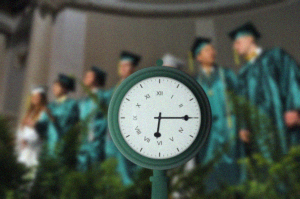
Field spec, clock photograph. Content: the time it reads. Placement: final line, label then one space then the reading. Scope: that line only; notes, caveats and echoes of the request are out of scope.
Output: 6:15
